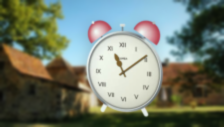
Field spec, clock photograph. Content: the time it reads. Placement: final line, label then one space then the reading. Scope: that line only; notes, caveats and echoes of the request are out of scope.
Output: 11:09
